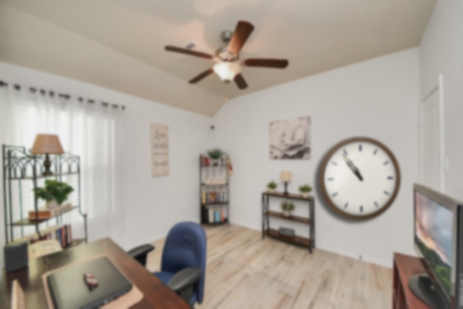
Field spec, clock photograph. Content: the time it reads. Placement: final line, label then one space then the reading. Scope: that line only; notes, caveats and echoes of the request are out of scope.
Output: 10:54
